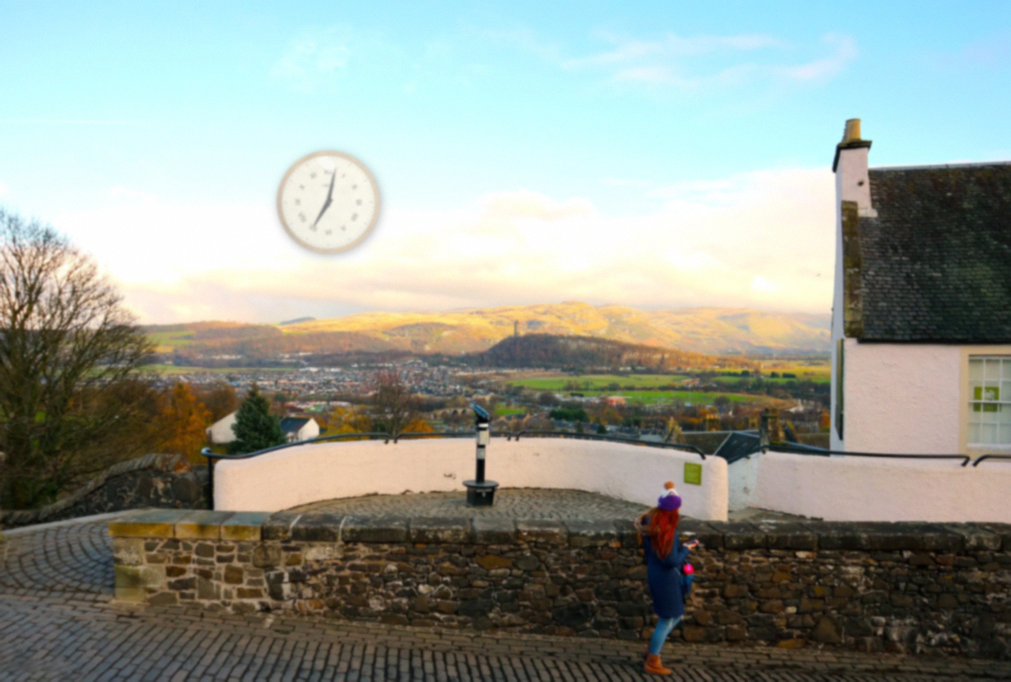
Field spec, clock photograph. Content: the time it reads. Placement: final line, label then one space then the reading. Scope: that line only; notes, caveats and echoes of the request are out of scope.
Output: 7:02
